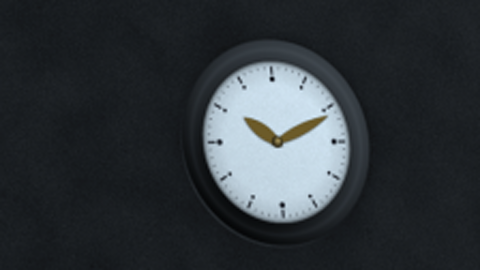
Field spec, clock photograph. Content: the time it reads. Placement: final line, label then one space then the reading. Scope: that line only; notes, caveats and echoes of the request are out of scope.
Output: 10:11
